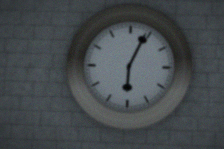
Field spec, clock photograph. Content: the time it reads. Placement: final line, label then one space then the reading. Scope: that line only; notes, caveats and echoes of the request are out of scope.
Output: 6:04
